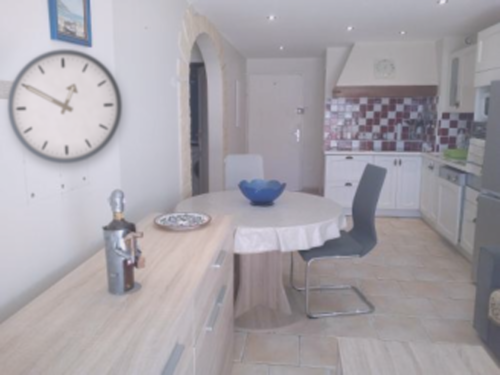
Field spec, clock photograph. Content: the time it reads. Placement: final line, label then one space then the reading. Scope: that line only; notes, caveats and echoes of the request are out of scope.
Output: 12:50
